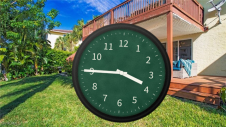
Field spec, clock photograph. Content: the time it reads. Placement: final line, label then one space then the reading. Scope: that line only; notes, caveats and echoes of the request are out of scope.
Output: 3:45
